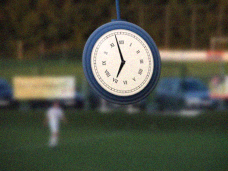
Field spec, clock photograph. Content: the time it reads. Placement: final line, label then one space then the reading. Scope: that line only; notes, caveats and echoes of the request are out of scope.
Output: 6:58
